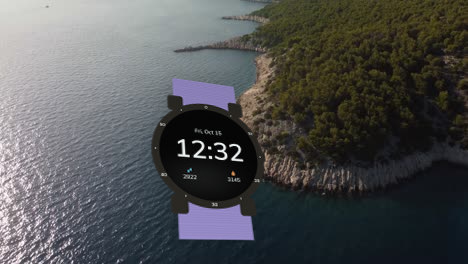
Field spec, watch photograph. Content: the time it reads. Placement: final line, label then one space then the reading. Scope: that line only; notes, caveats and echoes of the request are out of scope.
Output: 12:32
